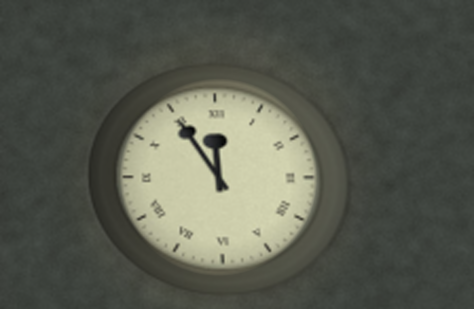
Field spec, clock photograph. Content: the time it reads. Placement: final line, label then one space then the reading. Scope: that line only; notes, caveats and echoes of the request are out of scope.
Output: 11:55
